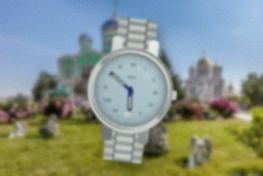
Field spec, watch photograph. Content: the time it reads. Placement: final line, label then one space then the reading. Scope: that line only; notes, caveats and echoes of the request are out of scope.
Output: 5:51
